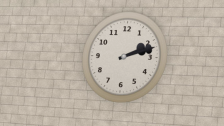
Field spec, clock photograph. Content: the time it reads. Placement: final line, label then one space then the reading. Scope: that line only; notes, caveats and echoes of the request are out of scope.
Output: 2:12
